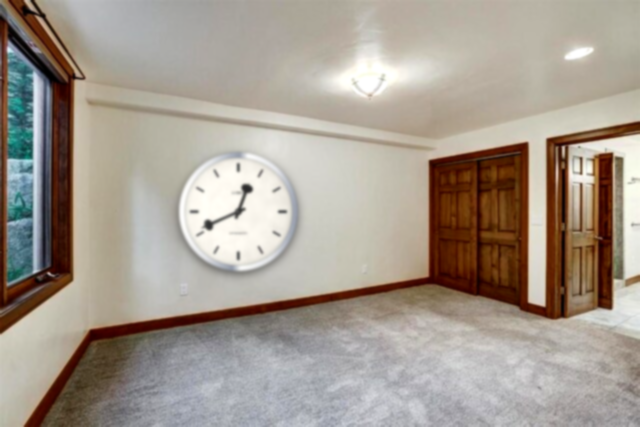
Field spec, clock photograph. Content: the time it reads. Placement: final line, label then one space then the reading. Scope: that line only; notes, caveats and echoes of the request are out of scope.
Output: 12:41
